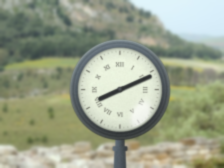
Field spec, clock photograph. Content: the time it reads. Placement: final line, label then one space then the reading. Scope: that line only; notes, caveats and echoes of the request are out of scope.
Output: 8:11
